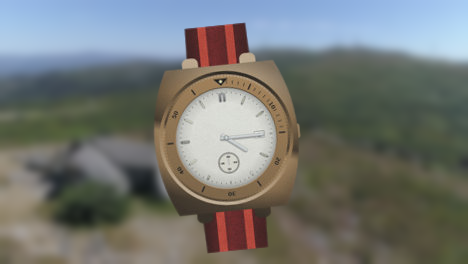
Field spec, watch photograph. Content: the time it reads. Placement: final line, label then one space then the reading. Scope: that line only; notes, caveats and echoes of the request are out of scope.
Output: 4:15
